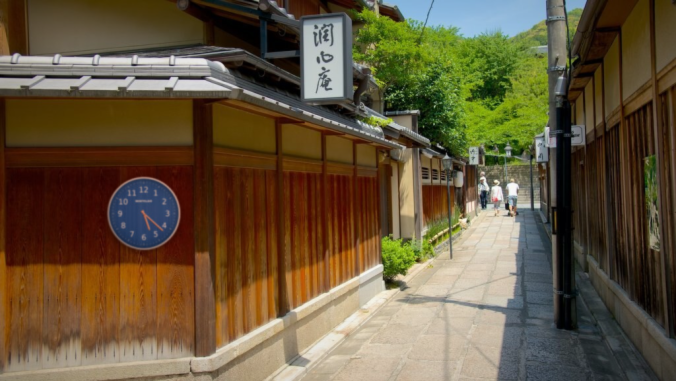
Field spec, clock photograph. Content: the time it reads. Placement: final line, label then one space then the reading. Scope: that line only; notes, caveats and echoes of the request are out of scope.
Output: 5:22
